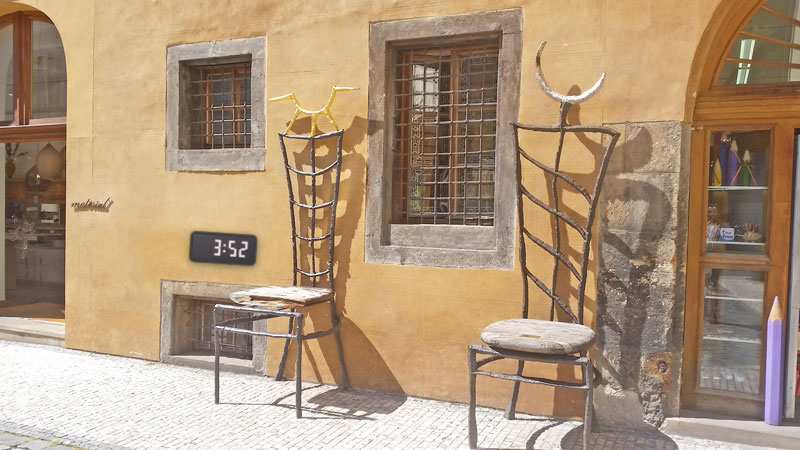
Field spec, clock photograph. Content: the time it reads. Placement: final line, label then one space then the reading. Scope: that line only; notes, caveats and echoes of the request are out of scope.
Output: 3:52
